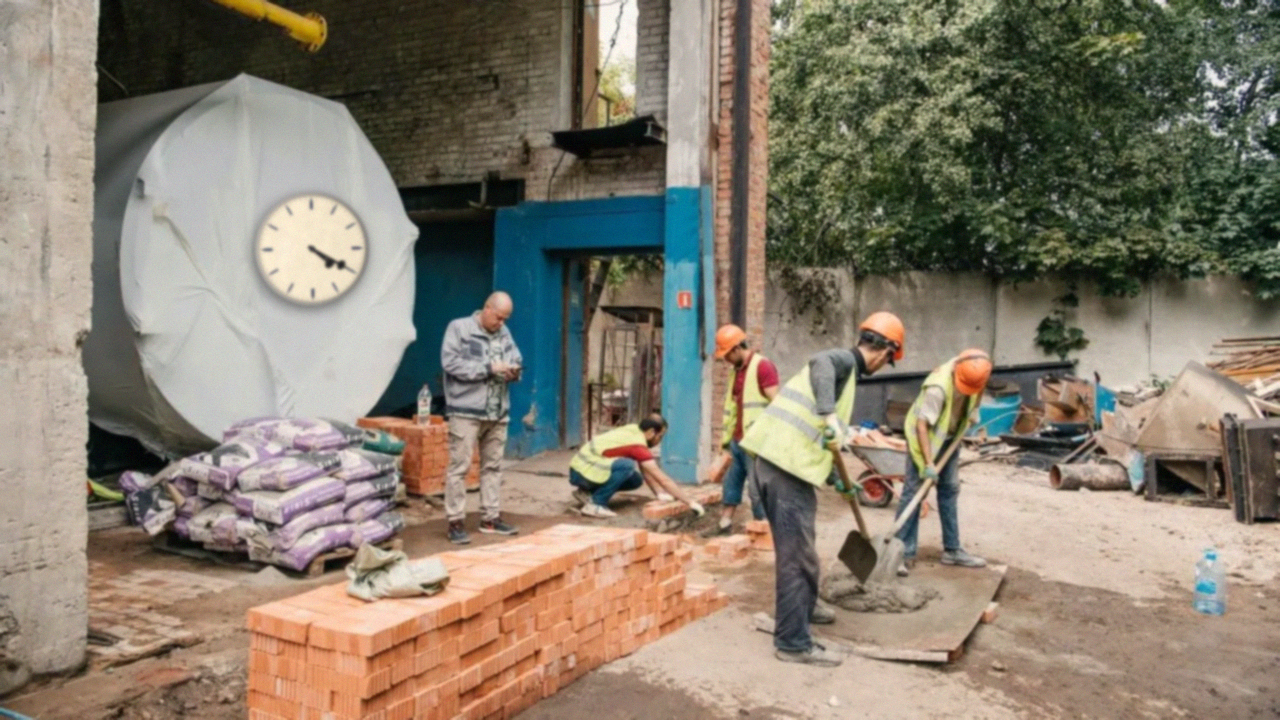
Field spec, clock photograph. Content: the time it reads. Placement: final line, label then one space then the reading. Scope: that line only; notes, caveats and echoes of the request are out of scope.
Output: 4:20
